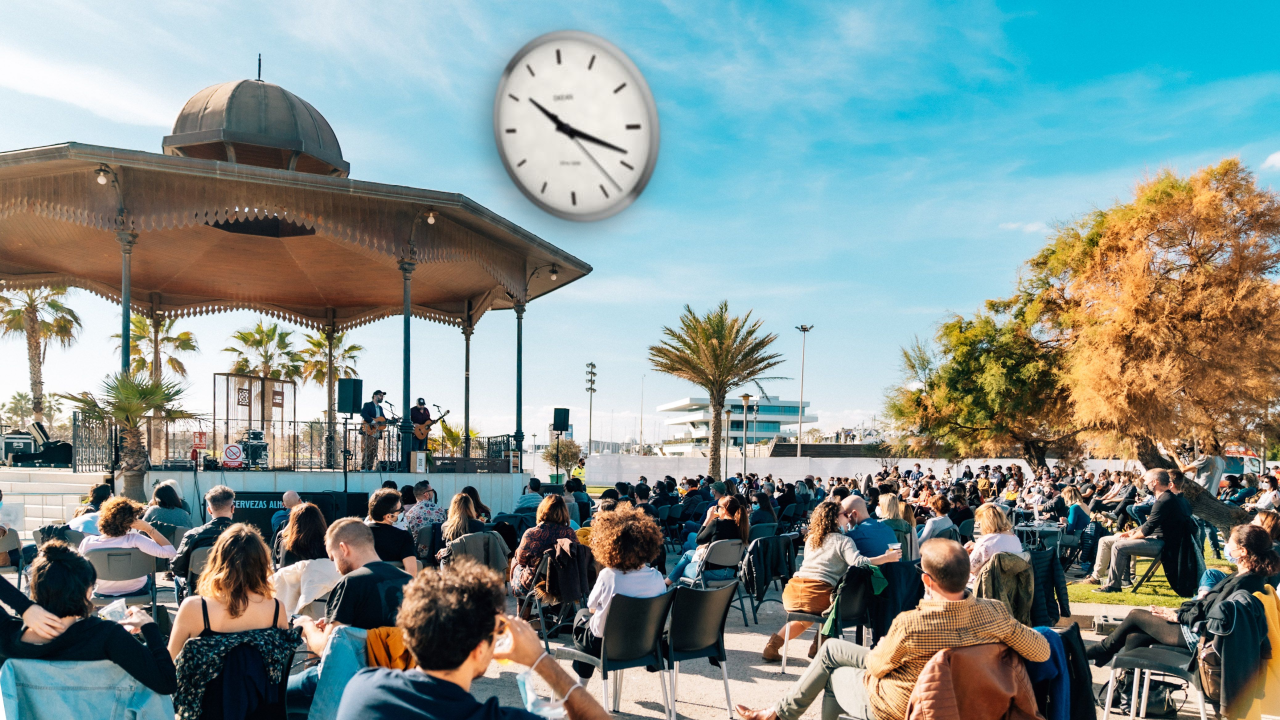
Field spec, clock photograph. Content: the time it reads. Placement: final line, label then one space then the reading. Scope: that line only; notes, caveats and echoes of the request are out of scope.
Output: 10:18:23
